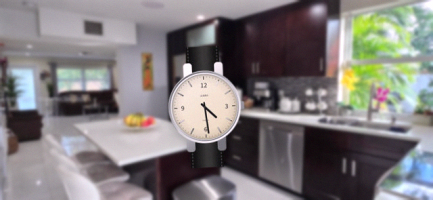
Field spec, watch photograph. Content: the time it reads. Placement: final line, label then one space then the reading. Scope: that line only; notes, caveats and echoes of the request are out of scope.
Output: 4:29
